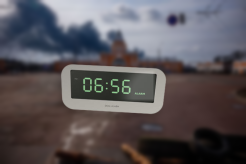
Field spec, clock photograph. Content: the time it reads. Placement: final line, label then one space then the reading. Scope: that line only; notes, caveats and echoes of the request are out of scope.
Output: 6:56
